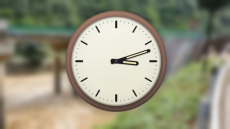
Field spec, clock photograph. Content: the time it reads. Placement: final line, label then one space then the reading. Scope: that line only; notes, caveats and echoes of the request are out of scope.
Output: 3:12
